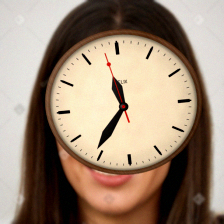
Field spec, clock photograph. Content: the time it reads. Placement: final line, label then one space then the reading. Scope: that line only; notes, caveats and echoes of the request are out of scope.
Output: 11:35:58
